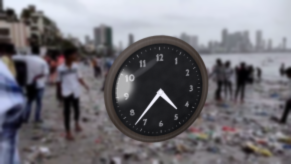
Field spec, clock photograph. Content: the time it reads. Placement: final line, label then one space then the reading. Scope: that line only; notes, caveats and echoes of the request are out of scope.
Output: 4:37
